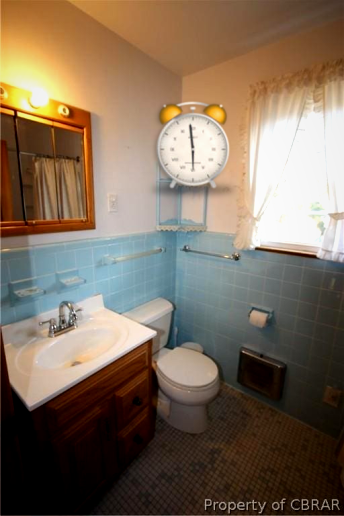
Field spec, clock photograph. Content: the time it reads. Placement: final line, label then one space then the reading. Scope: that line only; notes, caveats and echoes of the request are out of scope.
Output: 5:59
